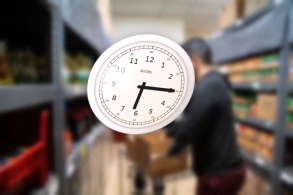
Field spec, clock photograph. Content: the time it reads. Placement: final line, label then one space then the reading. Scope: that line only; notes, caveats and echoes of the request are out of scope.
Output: 6:15
